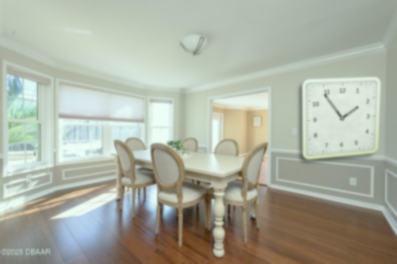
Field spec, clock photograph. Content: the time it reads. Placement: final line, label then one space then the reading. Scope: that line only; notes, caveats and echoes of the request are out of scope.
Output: 1:54
